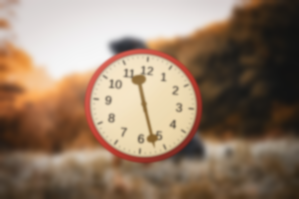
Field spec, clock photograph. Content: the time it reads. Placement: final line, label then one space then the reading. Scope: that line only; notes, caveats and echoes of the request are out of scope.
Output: 11:27
